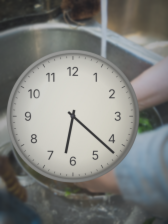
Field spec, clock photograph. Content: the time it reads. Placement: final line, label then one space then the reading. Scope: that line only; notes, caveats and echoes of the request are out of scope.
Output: 6:22
